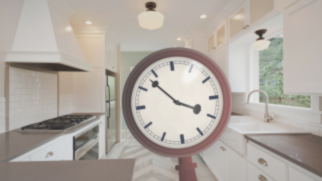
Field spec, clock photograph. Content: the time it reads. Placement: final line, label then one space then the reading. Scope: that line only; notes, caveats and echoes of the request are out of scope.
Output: 3:53
